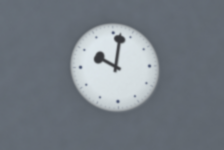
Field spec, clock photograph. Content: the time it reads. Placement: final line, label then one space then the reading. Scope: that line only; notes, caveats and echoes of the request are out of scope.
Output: 10:02
